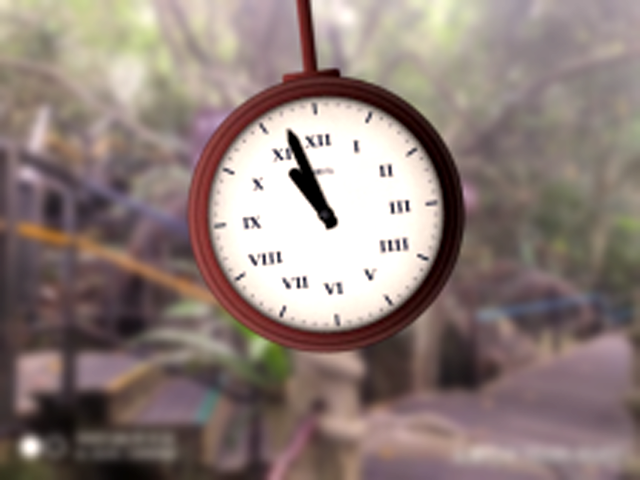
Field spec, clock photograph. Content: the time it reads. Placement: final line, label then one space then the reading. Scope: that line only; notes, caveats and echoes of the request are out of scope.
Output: 10:57
